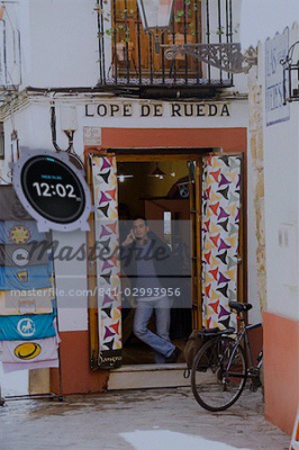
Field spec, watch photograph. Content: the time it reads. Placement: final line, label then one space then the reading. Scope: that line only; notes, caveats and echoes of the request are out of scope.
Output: 12:02
